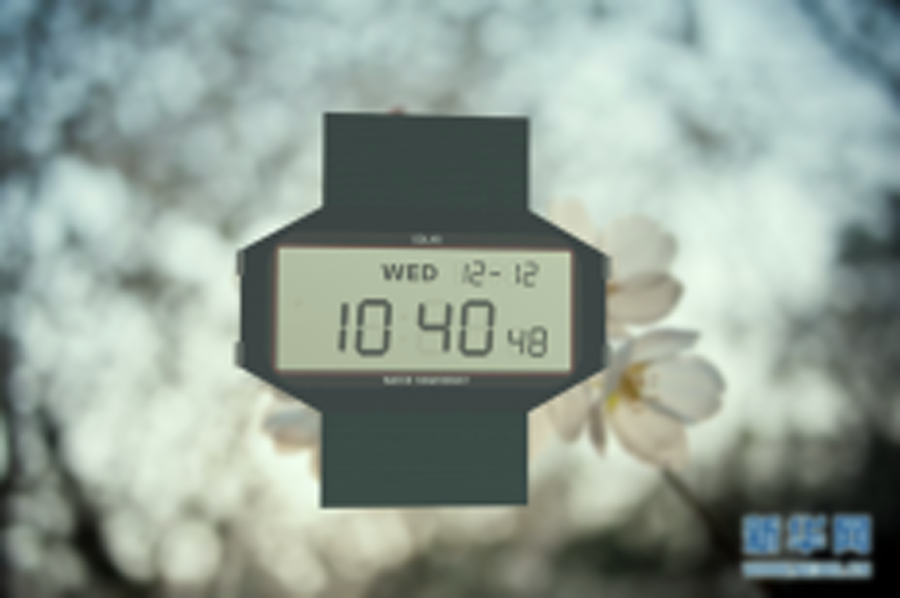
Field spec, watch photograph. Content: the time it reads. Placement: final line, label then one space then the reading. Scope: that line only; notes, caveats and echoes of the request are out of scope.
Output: 10:40:48
